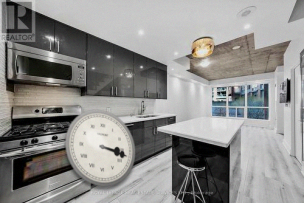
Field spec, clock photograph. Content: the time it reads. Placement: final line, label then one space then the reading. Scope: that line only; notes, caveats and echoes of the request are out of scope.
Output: 3:17
